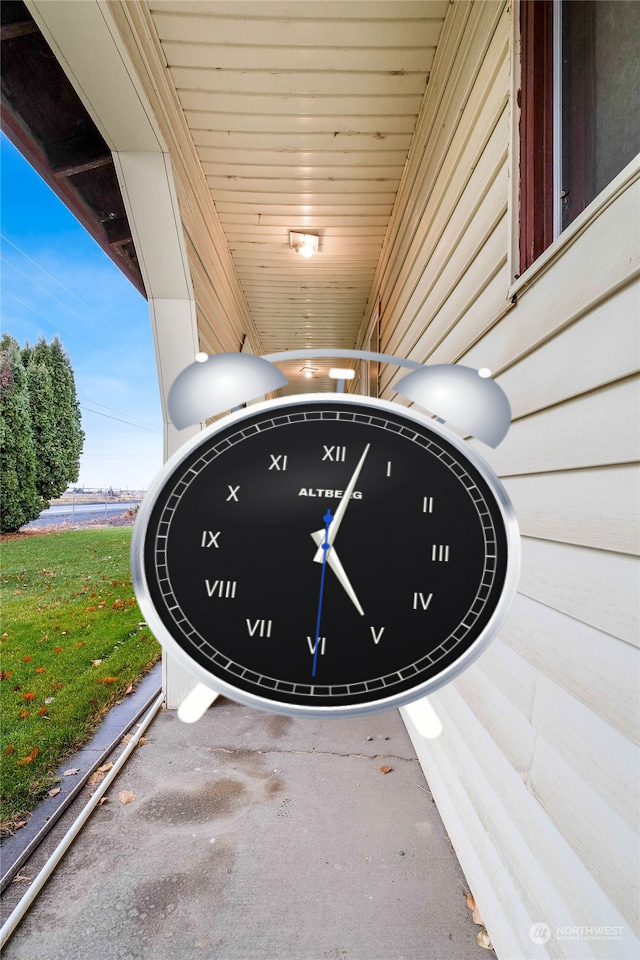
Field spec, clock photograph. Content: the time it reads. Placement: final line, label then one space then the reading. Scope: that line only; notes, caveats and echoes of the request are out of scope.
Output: 5:02:30
